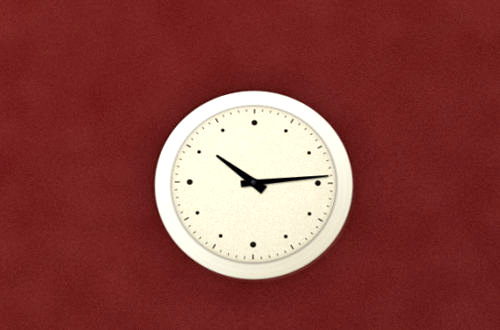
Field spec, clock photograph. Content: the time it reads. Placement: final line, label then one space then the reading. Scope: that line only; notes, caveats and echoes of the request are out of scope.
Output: 10:14
